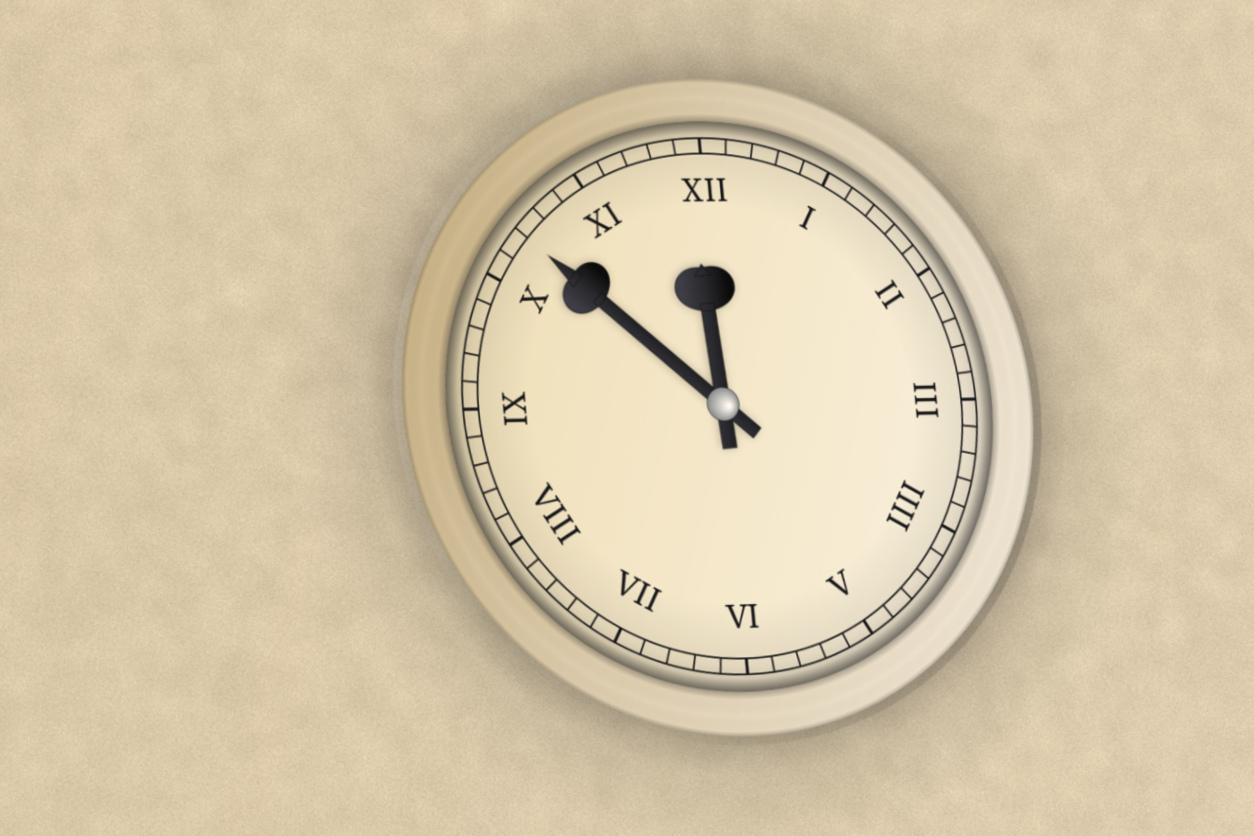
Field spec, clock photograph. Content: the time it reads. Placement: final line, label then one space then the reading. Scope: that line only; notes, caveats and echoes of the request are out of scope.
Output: 11:52
